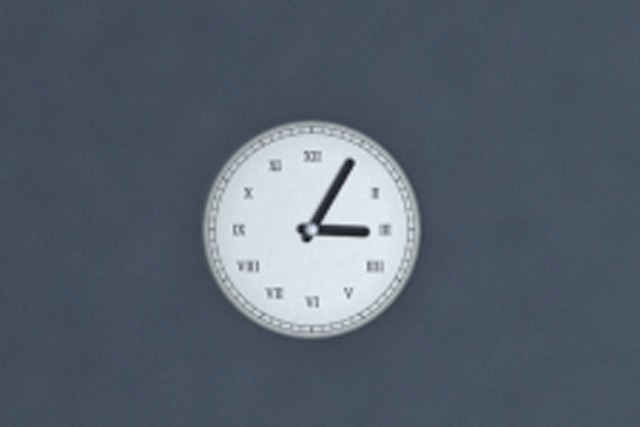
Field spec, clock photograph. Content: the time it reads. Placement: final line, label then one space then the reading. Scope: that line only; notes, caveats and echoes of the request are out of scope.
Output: 3:05
